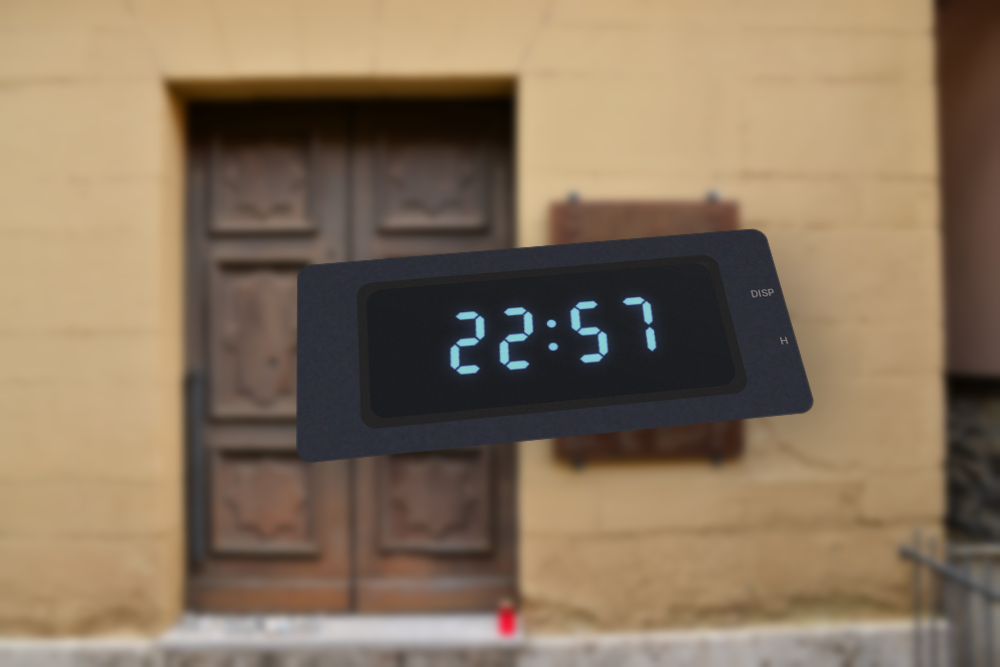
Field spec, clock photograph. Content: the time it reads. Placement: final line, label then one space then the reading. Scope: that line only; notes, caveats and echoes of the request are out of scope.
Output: 22:57
